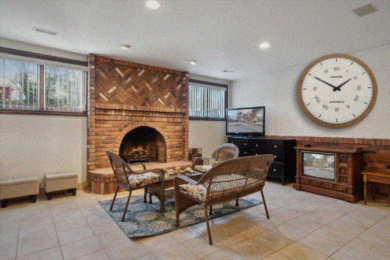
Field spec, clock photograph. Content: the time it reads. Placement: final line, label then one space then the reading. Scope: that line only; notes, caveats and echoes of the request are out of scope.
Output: 1:50
